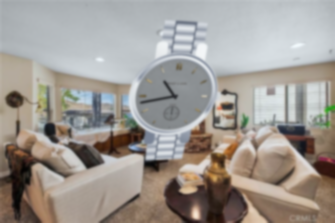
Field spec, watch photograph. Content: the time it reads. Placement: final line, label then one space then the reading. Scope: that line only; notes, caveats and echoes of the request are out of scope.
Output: 10:43
